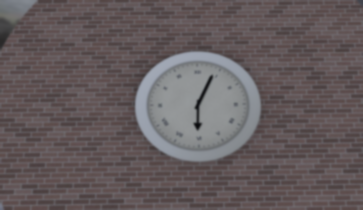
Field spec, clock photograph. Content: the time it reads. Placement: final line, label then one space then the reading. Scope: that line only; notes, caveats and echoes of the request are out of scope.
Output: 6:04
